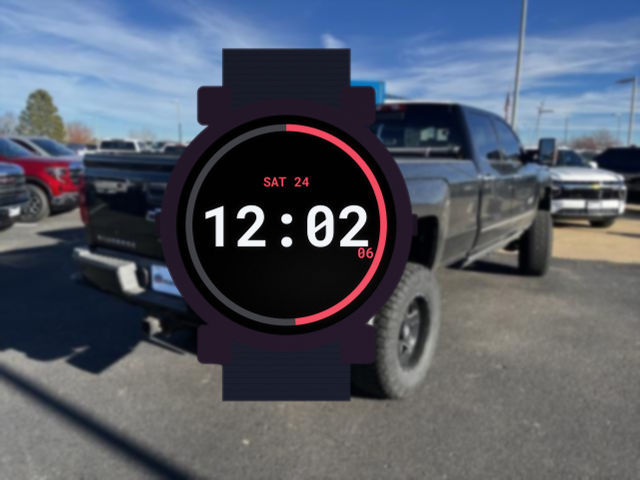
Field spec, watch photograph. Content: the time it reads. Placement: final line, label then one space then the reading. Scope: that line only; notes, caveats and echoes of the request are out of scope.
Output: 12:02:06
